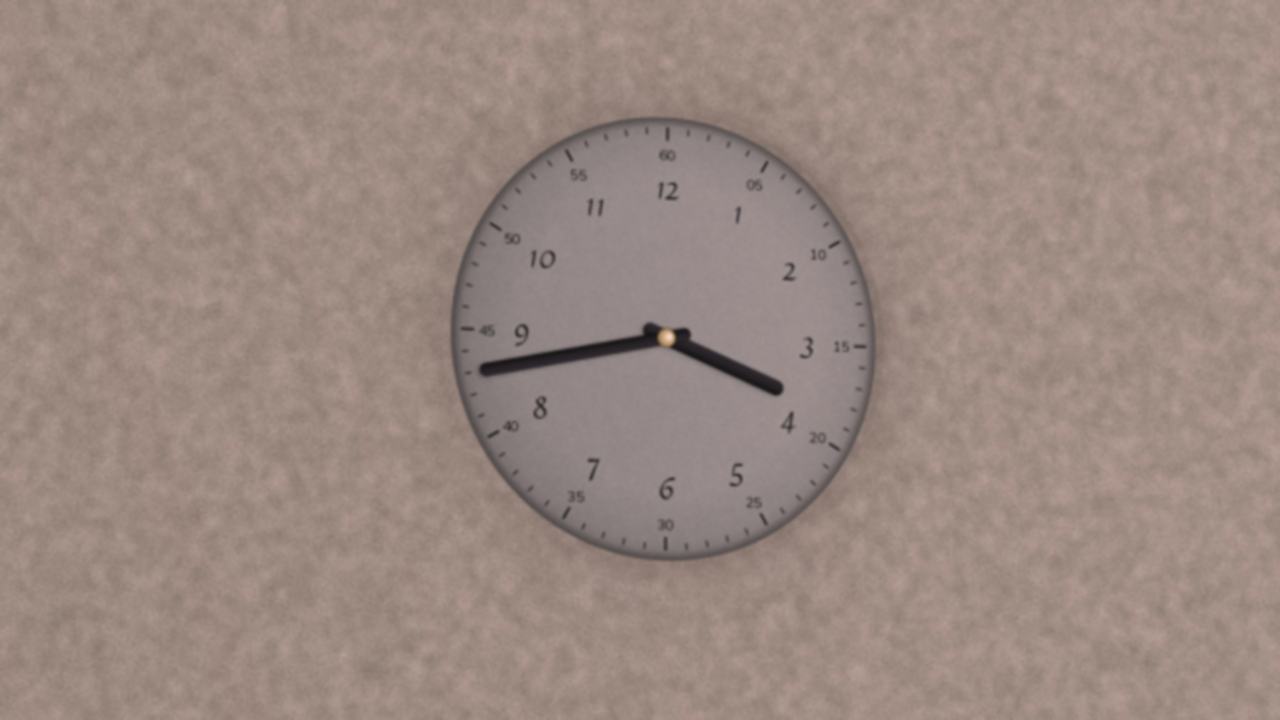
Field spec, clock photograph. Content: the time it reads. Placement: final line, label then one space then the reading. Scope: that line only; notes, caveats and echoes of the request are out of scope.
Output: 3:43
